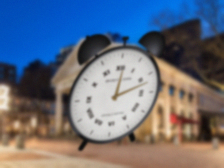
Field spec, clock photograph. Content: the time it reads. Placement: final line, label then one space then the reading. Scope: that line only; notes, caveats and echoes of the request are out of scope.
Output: 12:12
